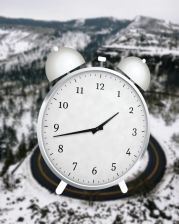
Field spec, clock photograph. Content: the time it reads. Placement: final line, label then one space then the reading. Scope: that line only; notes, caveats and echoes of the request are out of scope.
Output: 1:43
